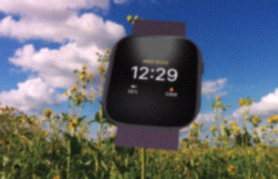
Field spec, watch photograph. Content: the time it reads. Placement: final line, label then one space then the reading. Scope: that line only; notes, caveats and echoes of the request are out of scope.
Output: 12:29
